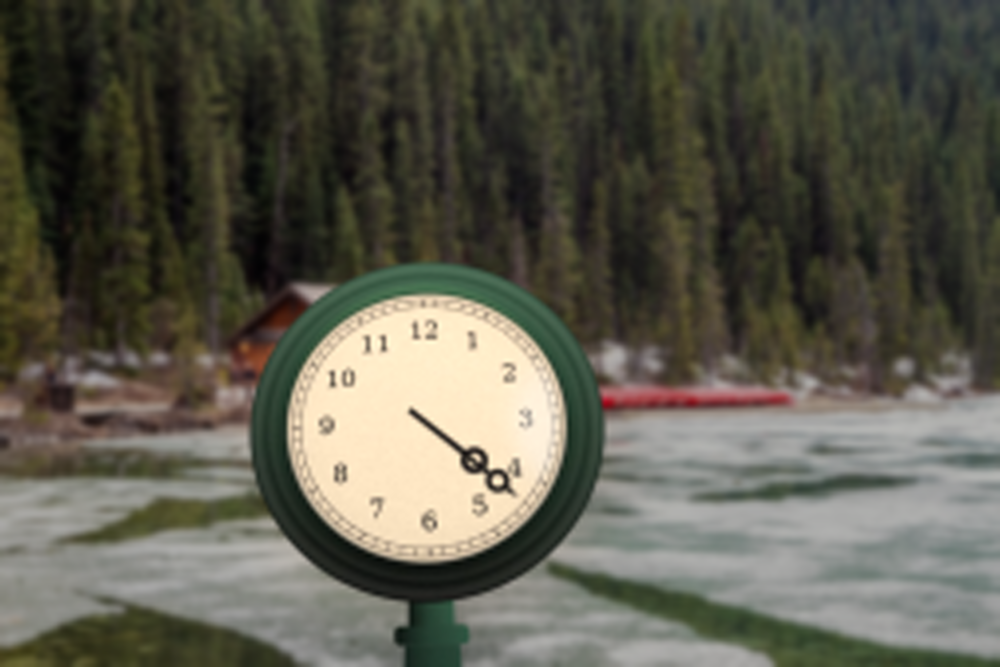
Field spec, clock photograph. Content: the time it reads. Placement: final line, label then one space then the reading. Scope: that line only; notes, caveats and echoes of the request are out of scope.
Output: 4:22
